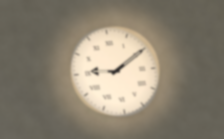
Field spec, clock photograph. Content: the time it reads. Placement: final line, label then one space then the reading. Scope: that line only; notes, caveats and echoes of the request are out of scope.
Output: 9:10
